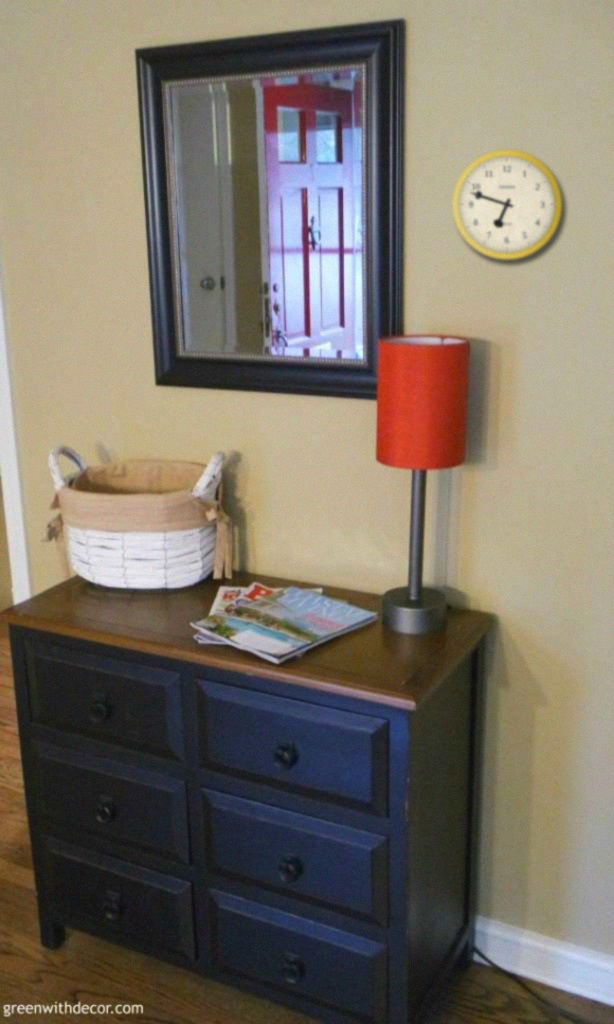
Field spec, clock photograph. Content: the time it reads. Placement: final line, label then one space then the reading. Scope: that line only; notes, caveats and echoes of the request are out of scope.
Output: 6:48
